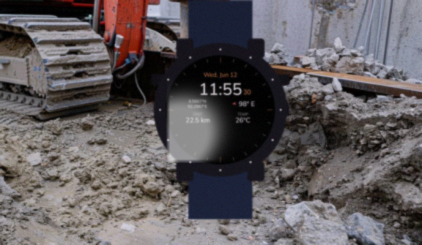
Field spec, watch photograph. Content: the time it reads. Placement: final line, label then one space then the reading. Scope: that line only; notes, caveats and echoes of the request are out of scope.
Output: 11:55
